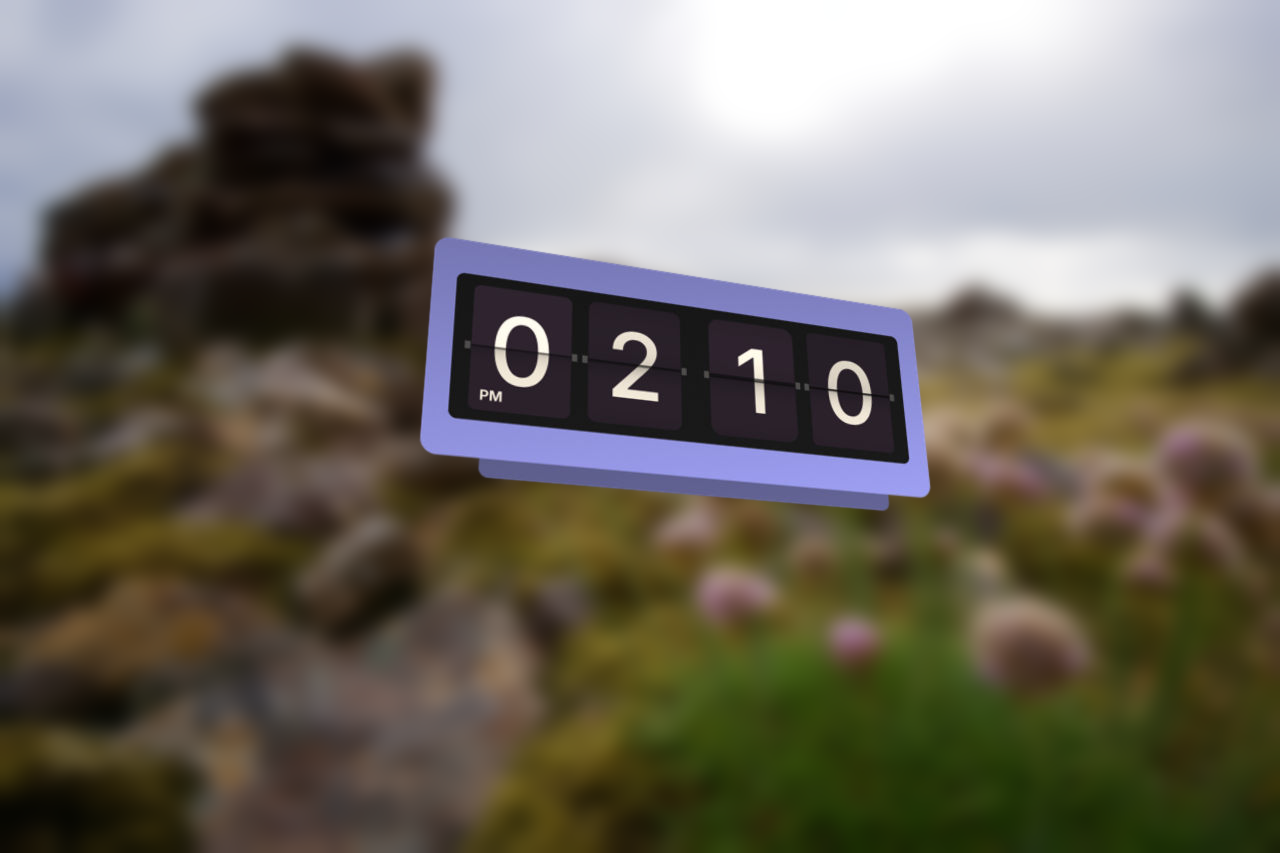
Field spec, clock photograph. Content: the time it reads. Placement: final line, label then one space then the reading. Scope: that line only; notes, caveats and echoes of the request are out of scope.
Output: 2:10
